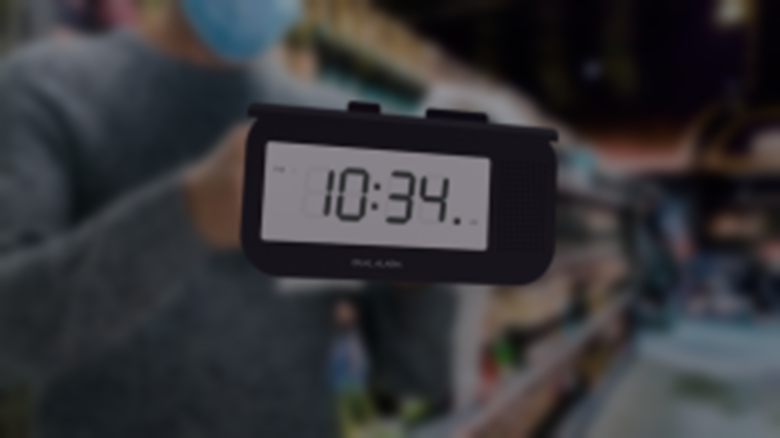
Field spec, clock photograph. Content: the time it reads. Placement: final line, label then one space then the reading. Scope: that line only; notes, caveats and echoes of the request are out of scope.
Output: 10:34
